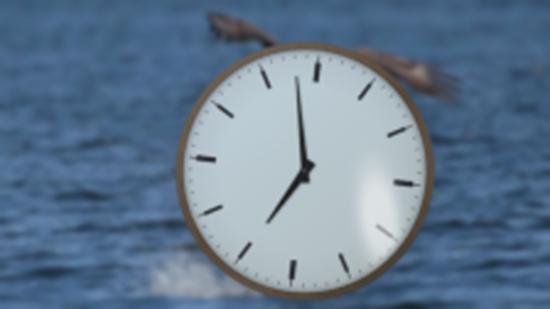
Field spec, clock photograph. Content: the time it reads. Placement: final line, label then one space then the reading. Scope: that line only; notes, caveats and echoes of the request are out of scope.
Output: 6:58
